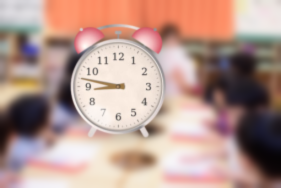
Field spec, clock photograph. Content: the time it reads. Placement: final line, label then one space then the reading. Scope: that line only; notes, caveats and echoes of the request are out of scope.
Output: 8:47
